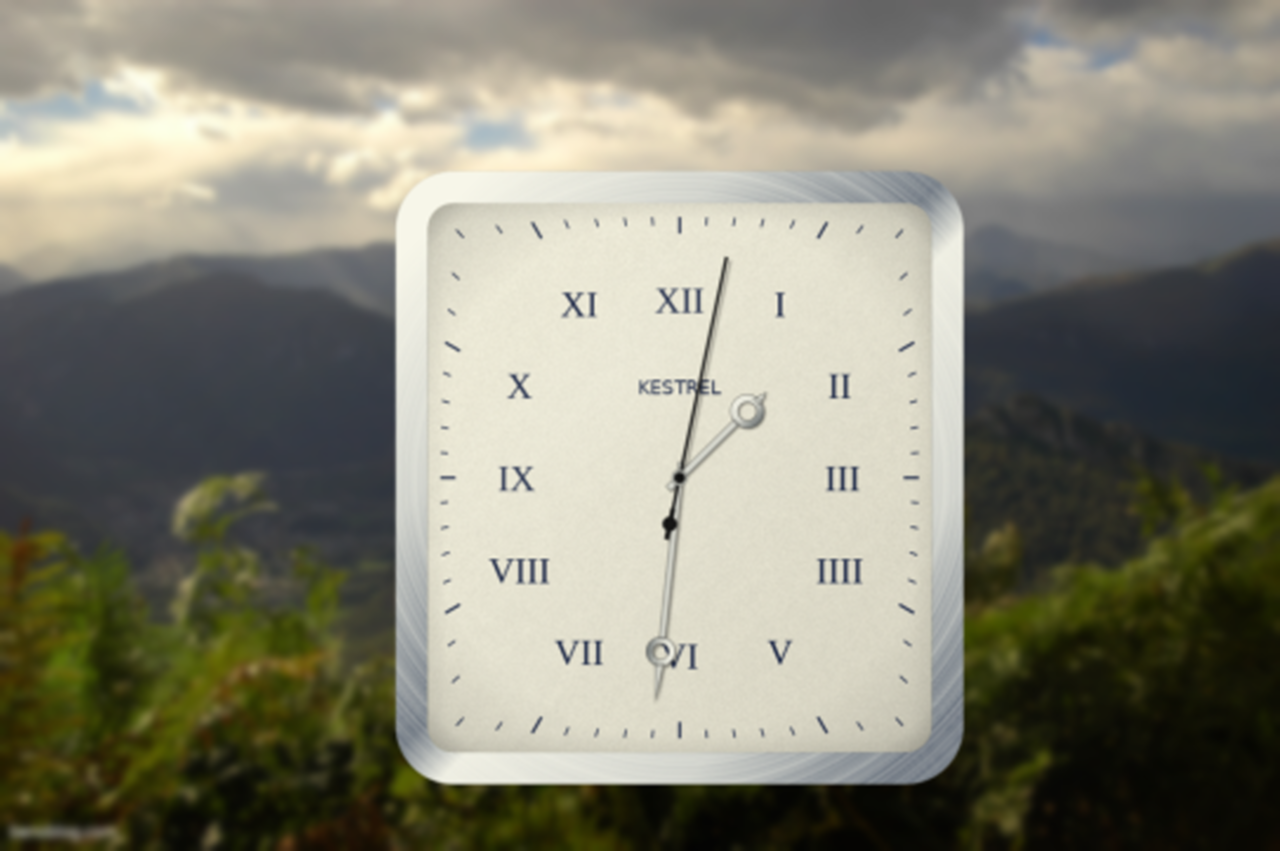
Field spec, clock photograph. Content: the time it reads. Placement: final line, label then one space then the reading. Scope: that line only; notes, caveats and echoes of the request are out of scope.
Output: 1:31:02
